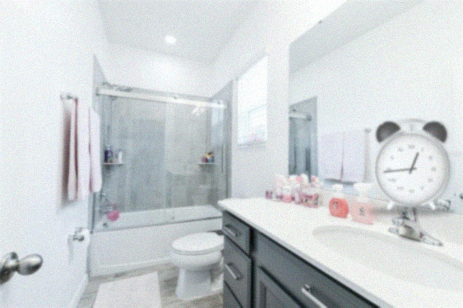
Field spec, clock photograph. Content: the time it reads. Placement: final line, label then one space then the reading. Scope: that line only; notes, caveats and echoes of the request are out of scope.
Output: 12:44
